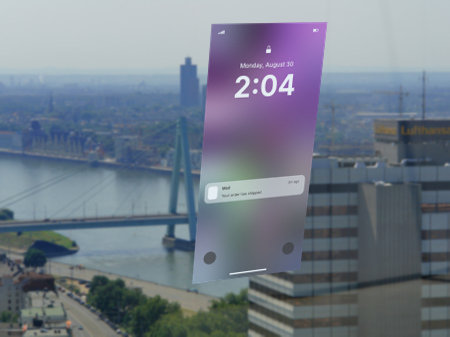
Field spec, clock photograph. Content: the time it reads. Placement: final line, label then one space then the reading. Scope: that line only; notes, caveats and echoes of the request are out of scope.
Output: 2:04
